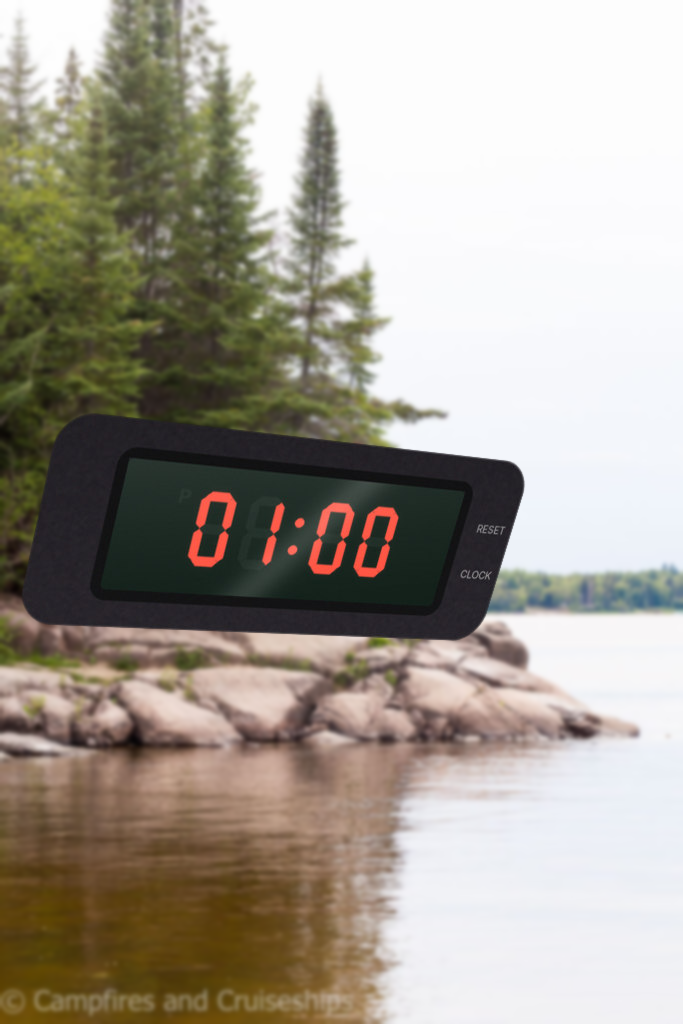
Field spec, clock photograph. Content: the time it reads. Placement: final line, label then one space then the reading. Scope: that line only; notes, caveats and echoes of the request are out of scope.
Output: 1:00
